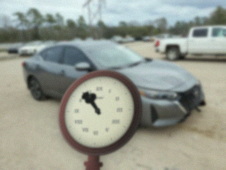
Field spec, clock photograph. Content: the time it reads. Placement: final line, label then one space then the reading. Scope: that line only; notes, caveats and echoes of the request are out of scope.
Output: 10:53
